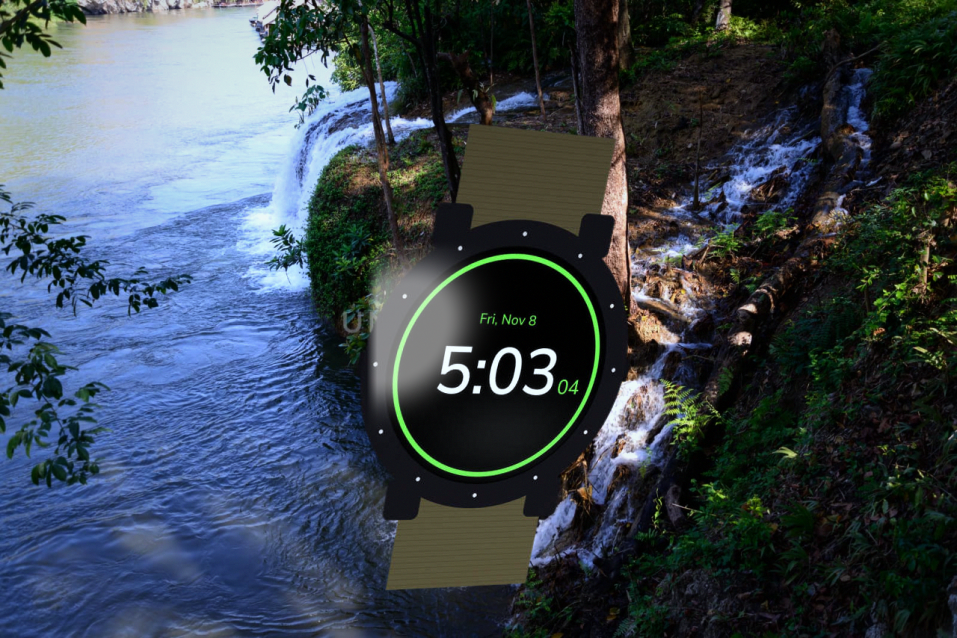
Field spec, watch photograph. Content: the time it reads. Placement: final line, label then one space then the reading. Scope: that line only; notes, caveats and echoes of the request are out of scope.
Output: 5:03:04
